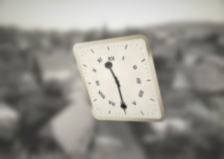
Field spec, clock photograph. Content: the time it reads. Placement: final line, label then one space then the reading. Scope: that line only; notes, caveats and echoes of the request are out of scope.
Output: 11:30
